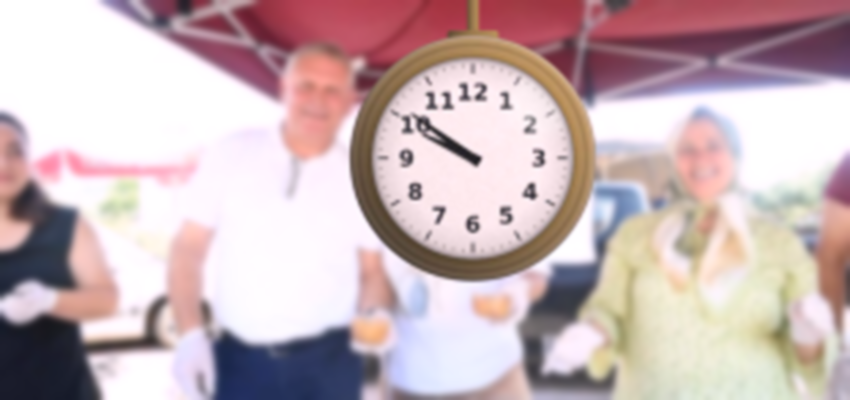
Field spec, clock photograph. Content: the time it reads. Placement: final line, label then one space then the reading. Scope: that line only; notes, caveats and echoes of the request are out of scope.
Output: 9:51
